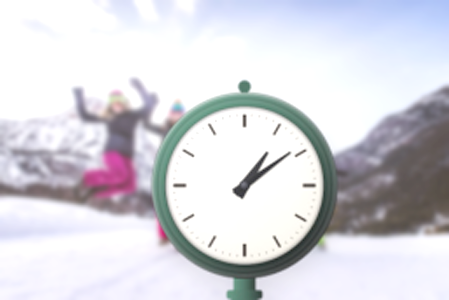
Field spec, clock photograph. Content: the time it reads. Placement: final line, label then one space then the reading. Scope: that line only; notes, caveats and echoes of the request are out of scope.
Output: 1:09
